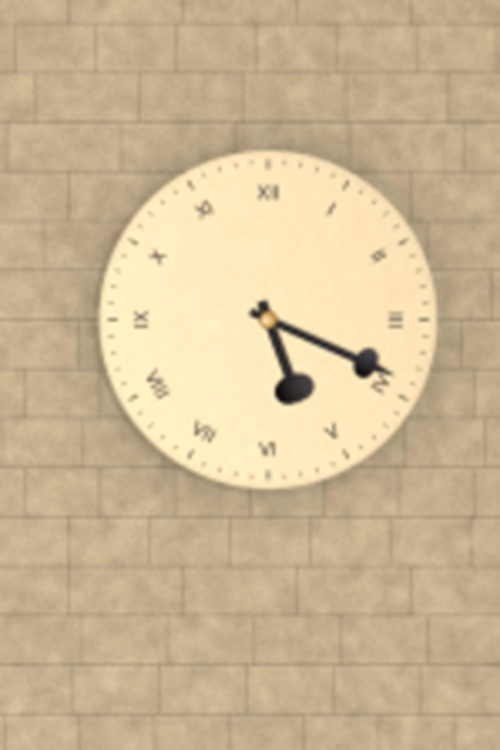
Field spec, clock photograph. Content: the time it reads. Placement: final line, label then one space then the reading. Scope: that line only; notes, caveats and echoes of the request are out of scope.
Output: 5:19
